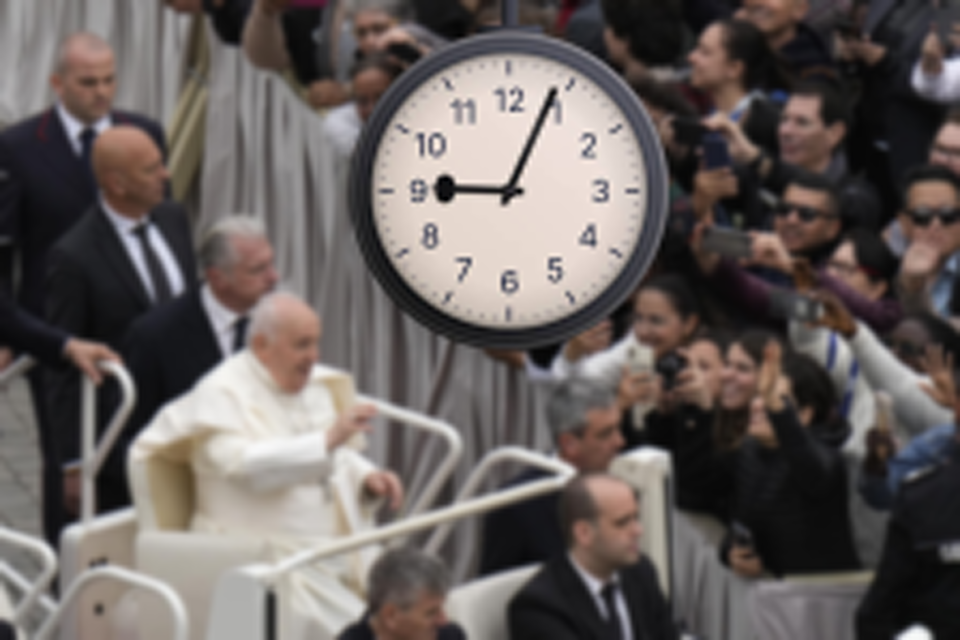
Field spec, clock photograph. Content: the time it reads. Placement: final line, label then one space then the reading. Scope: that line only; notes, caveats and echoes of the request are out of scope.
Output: 9:04
